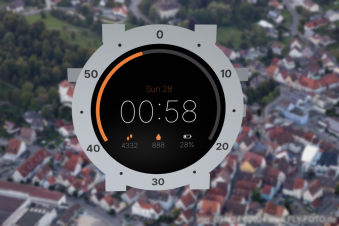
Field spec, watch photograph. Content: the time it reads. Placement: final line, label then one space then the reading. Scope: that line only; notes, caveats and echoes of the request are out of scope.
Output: 0:58
